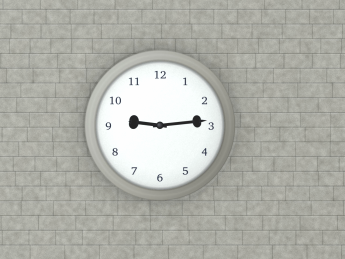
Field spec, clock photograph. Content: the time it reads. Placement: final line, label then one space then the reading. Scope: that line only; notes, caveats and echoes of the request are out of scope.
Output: 9:14
